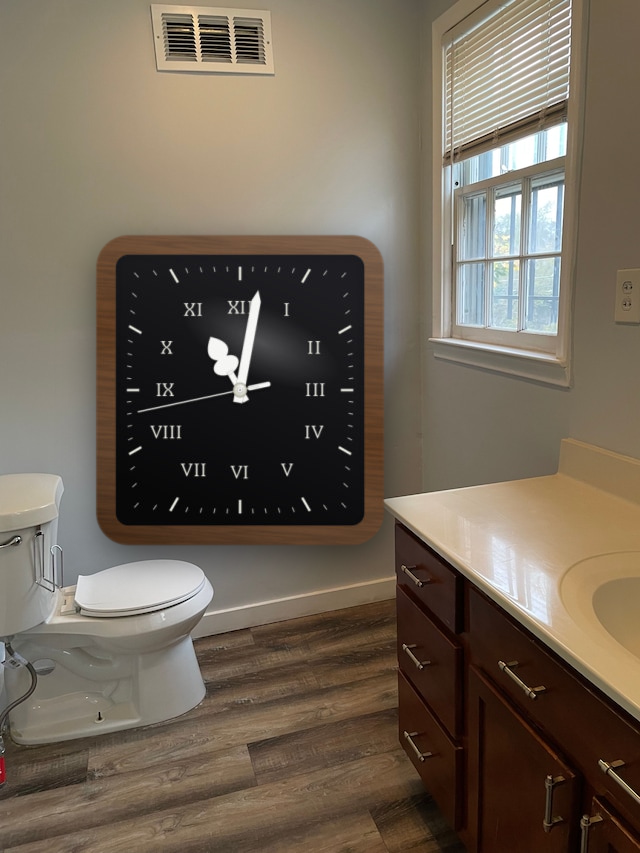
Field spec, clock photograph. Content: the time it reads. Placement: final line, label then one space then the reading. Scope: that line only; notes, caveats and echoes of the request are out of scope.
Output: 11:01:43
